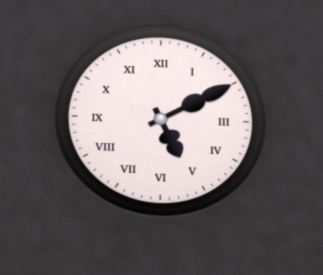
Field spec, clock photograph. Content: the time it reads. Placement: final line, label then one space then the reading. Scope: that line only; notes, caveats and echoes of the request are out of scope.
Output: 5:10
